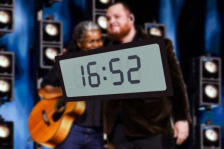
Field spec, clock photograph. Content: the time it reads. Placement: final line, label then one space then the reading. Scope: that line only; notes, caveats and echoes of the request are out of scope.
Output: 16:52
